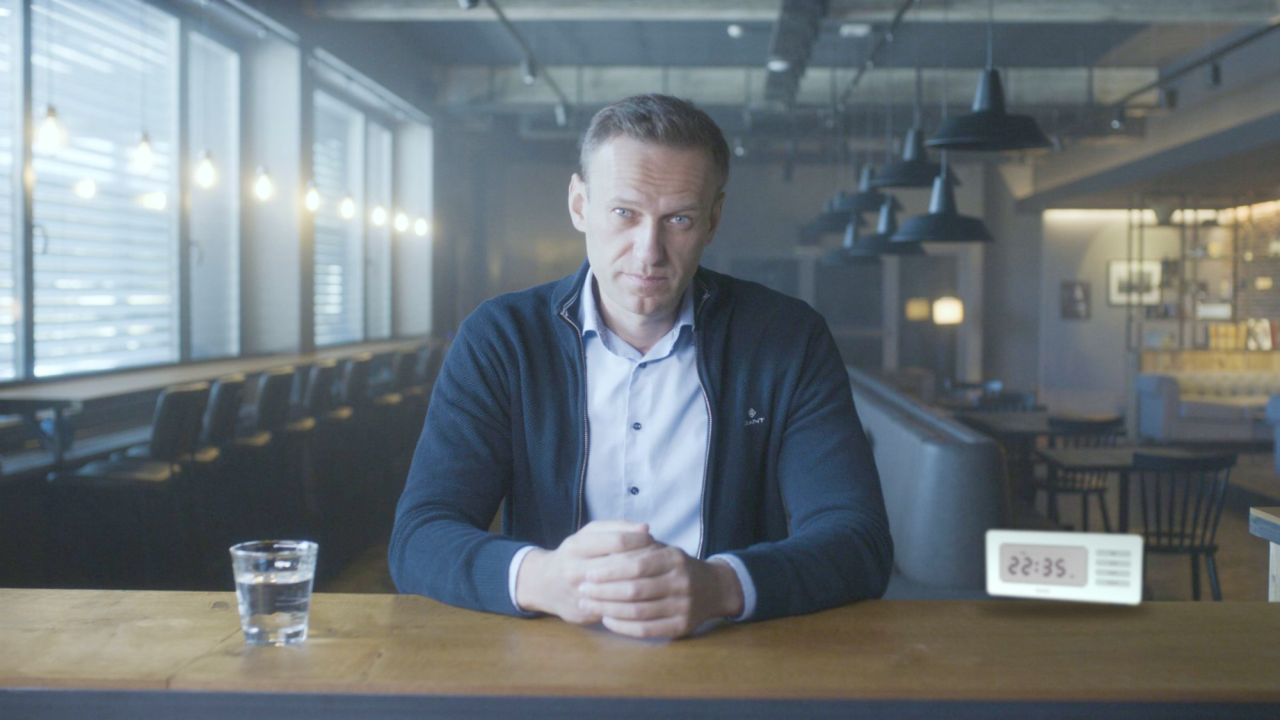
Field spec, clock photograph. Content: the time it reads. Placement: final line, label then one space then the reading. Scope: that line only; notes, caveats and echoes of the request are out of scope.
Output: 22:35
